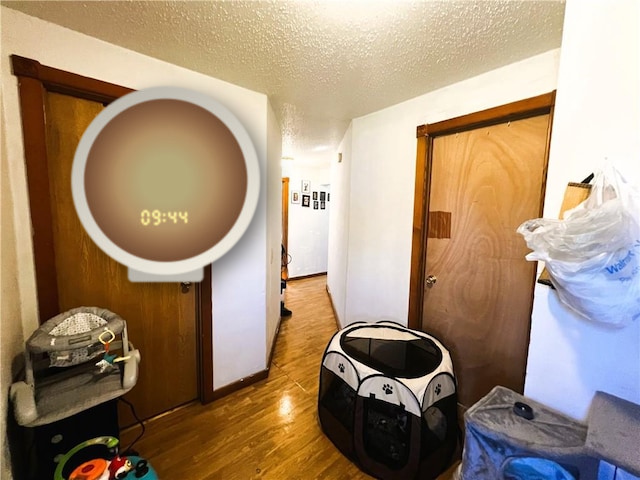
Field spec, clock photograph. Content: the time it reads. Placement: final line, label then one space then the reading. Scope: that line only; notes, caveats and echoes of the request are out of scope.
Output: 9:44
